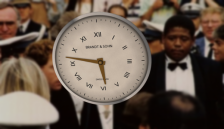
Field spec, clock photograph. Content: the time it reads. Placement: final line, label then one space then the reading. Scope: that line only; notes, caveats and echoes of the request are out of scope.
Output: 5:47
